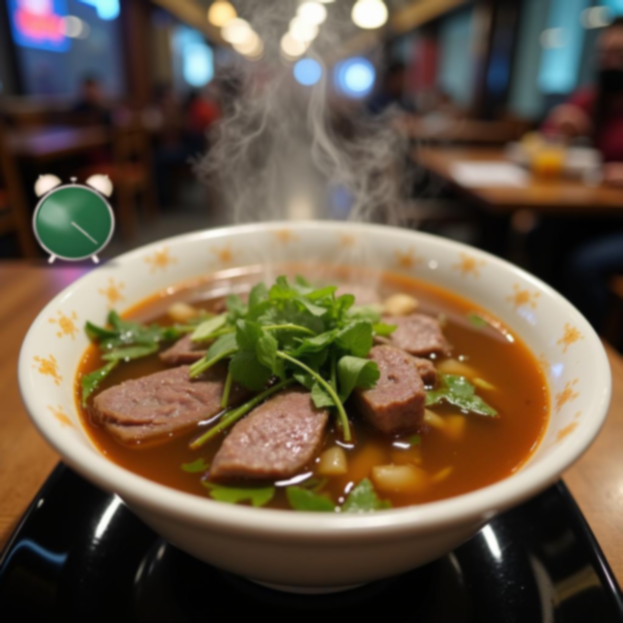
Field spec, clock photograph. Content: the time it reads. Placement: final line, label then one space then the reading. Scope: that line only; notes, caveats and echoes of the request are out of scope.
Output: 4:22
